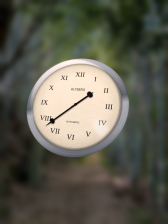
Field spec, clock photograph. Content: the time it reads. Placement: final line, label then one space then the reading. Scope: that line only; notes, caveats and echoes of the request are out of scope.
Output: 1:38
